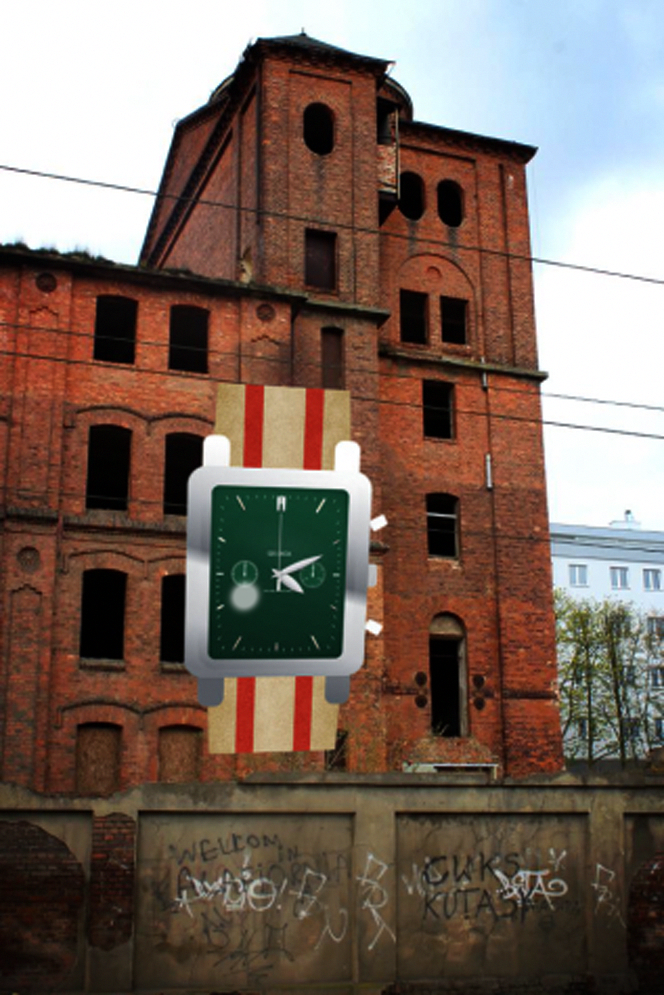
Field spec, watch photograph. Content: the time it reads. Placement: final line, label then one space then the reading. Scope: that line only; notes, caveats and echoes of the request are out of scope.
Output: 4:11
